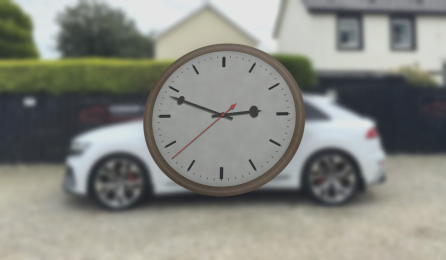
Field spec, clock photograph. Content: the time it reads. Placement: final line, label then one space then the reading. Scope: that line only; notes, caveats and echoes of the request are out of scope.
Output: 2:48:38
